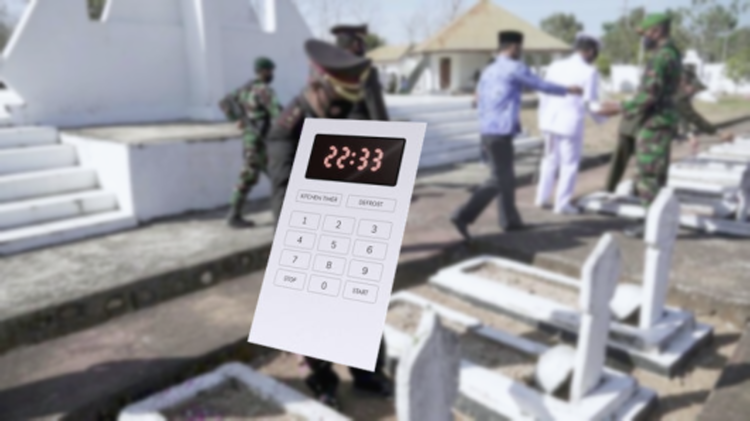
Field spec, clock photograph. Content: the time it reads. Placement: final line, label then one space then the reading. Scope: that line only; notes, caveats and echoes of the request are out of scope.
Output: 22:33
